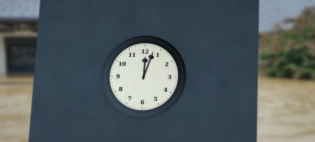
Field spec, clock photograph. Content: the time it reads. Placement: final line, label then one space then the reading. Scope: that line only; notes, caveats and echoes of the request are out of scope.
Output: 12:03
